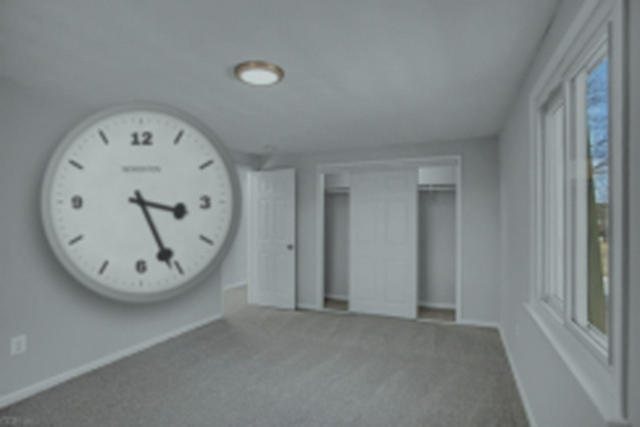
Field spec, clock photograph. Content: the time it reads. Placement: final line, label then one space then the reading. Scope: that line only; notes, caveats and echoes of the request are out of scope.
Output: 3:26
